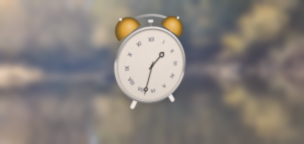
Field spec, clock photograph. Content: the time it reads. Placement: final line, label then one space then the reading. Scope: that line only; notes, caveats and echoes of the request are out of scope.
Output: 1:33
